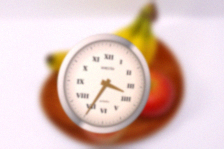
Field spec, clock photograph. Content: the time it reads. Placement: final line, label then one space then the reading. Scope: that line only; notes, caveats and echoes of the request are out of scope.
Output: 3:35
